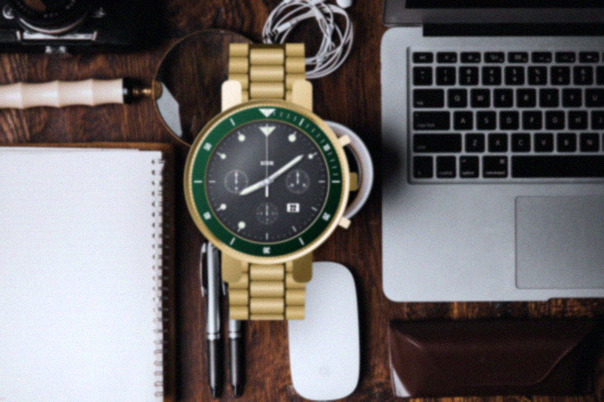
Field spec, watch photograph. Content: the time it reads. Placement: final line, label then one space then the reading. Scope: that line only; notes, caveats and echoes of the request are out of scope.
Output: 8:09
